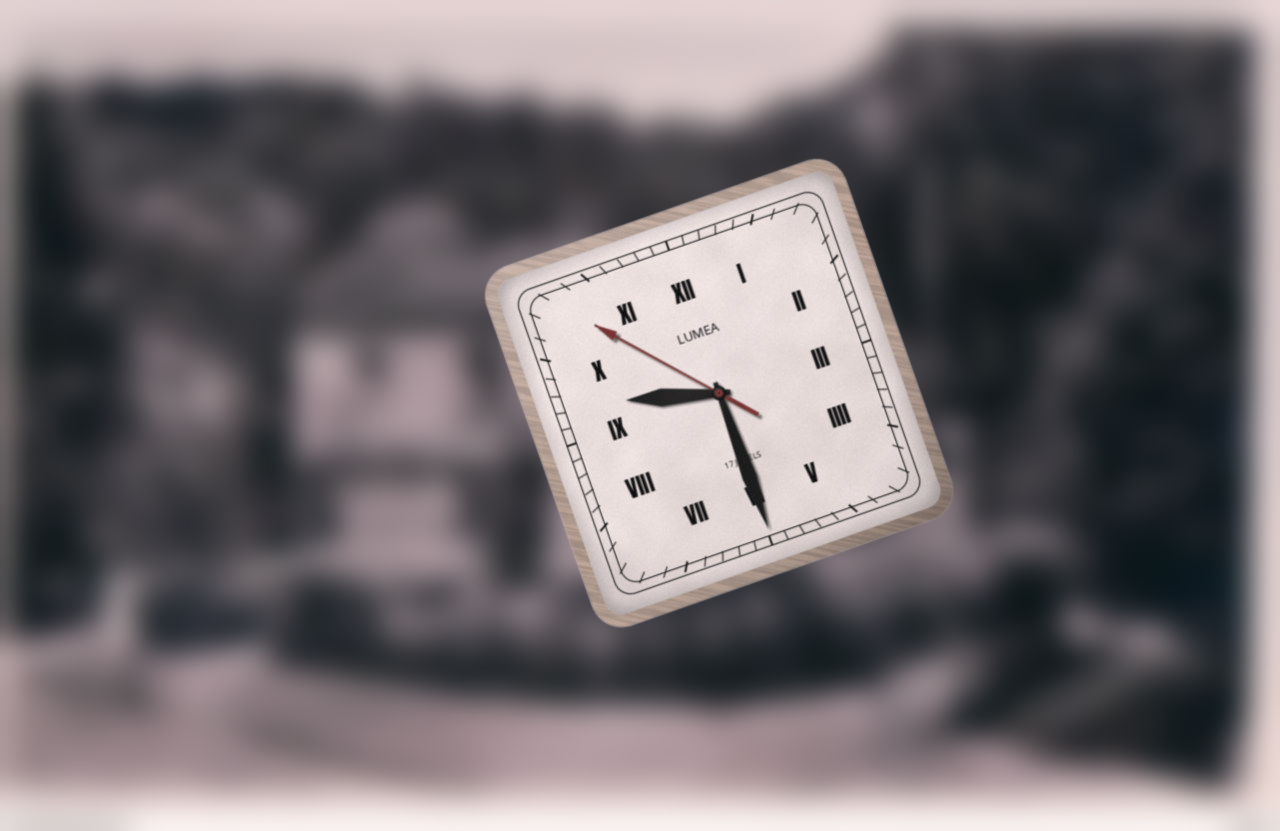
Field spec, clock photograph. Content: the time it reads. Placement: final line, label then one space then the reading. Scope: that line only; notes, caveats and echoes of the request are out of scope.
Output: 9:29:53
